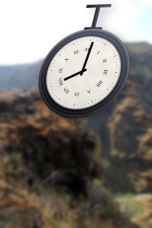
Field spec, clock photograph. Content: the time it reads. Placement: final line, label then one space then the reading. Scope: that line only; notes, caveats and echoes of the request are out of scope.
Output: 8:01
